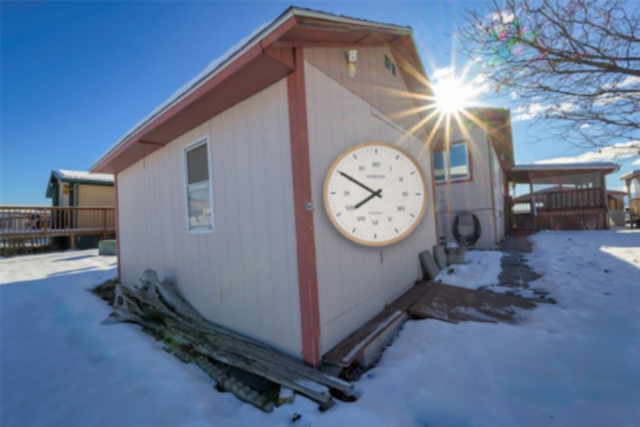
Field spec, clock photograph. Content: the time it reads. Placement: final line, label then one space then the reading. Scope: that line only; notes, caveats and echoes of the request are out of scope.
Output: 7:50
